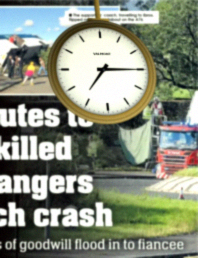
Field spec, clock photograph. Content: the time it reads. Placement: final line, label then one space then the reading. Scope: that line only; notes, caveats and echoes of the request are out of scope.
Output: 7:15
